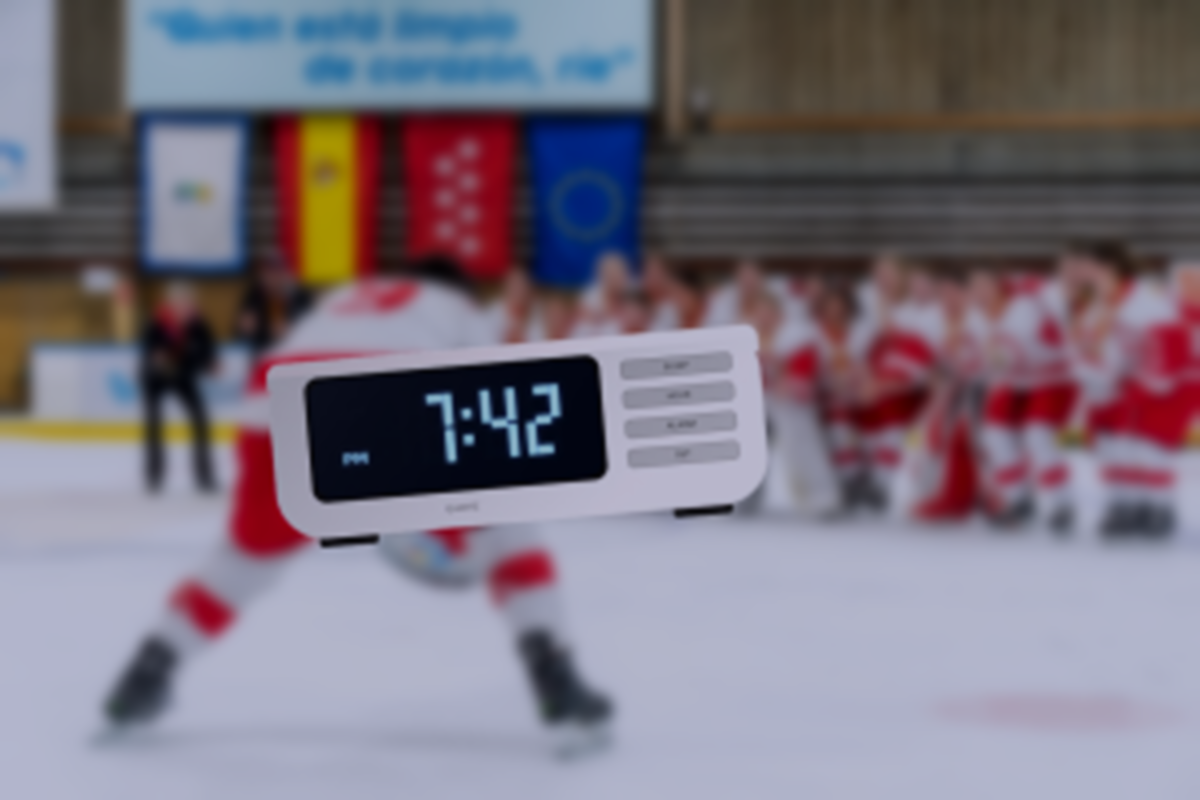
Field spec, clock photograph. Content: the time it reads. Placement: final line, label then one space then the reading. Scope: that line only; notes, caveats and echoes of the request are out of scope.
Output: 7:42
